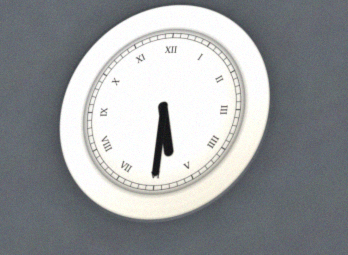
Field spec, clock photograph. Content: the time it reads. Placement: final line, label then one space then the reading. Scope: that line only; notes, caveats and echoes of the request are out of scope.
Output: 5:30
